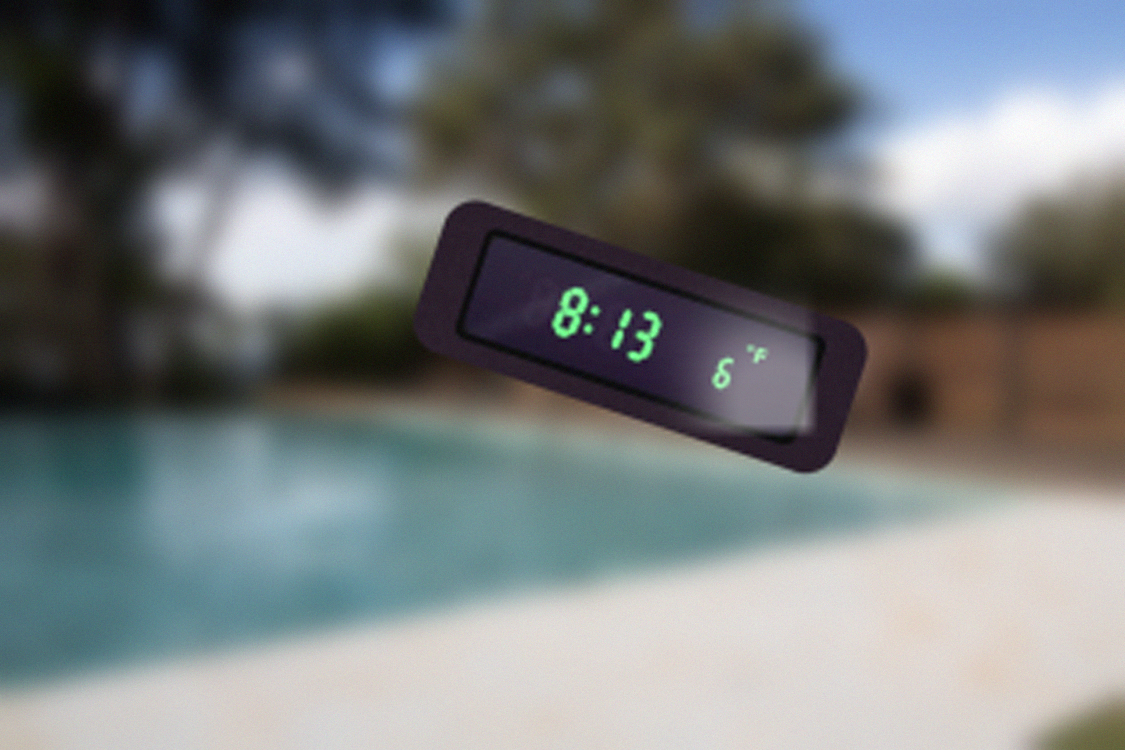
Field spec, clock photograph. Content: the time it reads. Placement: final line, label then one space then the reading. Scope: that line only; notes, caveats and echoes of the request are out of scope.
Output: 8:13
